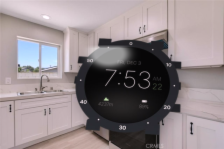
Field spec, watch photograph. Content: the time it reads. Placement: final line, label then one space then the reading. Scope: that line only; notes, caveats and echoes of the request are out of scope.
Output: 7:53
